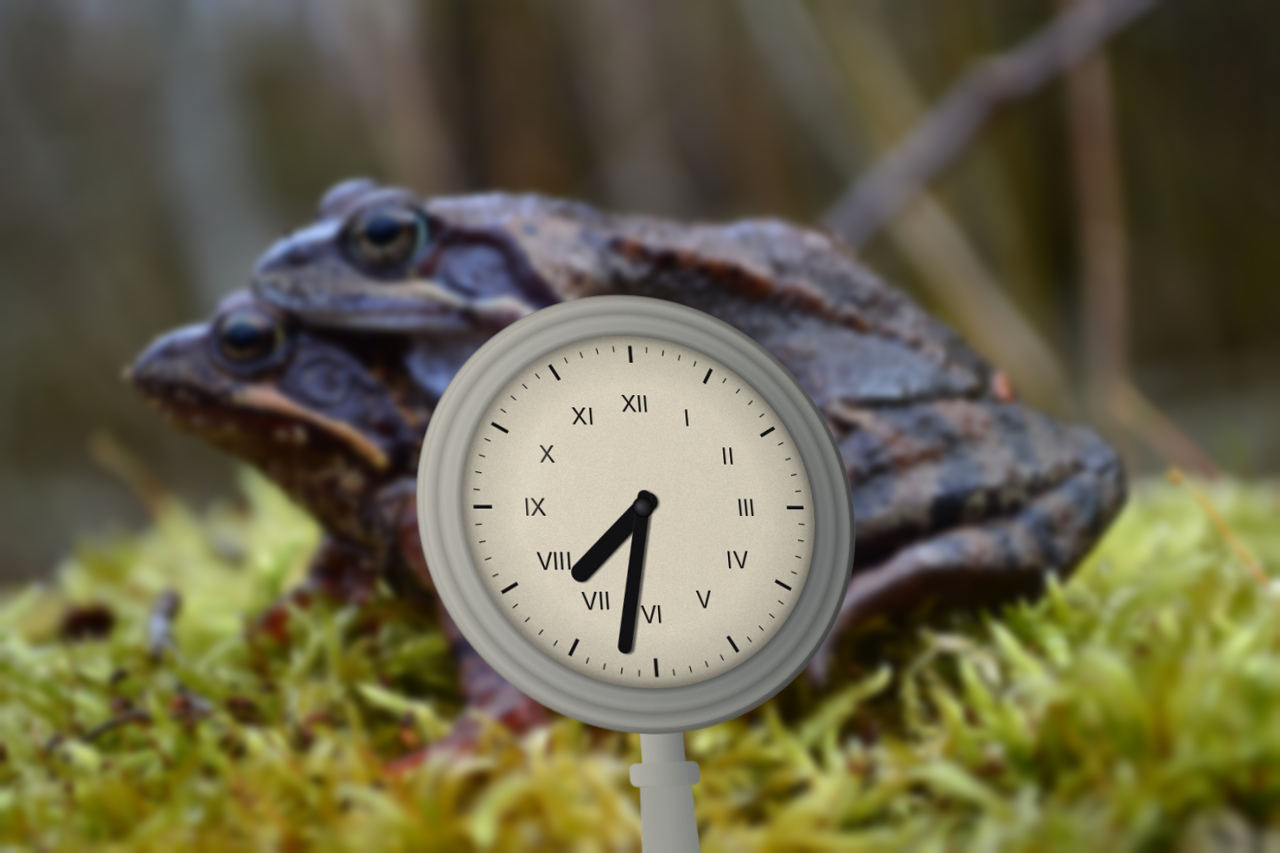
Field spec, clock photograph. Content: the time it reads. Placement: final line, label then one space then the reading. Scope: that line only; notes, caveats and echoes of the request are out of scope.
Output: 7:32
